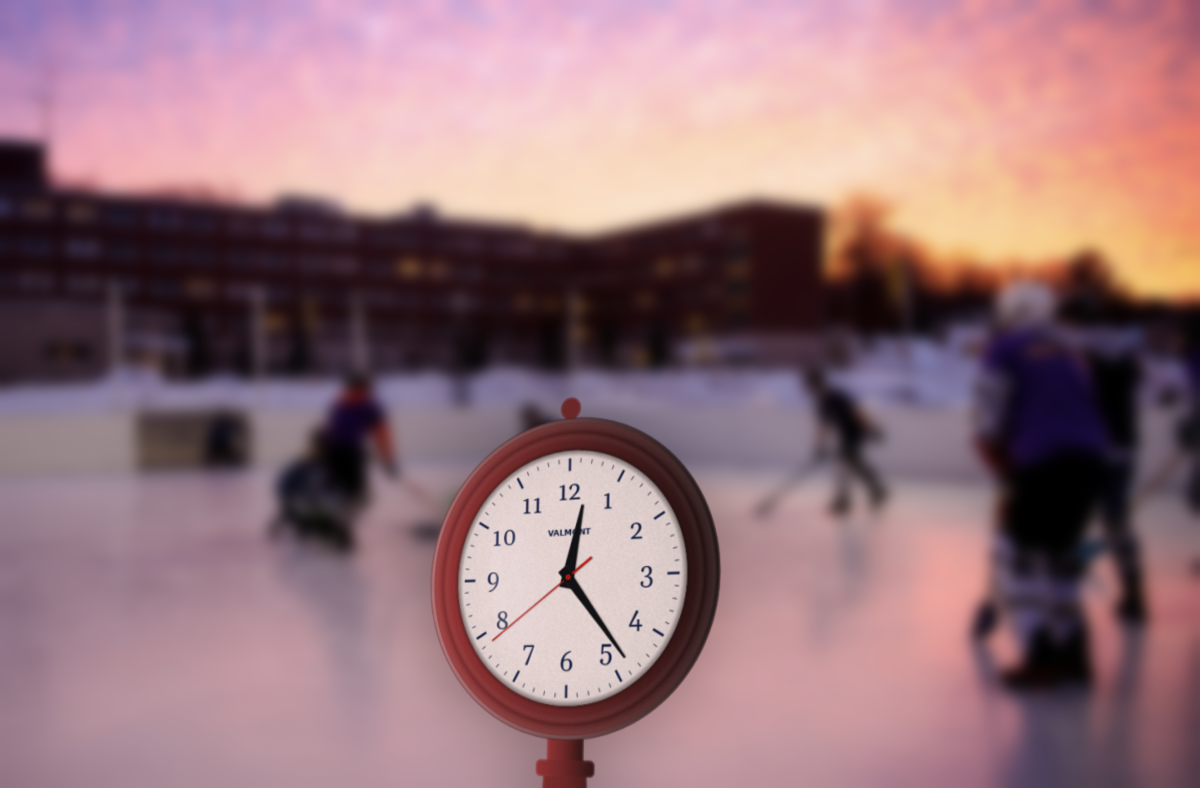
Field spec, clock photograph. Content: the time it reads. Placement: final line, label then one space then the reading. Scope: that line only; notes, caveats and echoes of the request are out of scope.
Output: 12:23:39
